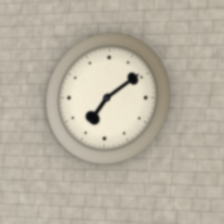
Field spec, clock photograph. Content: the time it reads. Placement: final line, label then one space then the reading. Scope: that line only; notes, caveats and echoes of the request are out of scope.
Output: 7:09
